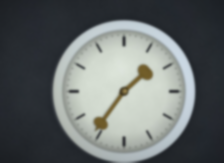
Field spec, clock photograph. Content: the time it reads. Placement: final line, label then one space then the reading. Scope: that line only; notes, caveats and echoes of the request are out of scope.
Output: 1:36
